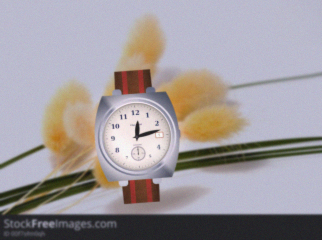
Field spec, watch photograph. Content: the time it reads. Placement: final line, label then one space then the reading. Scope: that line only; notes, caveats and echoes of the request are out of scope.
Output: 12:13
